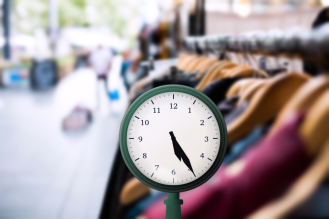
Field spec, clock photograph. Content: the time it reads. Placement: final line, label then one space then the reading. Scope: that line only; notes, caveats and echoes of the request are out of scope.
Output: 5:25
